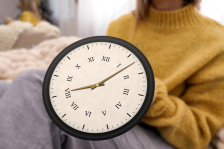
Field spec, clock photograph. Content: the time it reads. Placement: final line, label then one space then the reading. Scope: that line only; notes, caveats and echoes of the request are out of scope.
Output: 8:07
